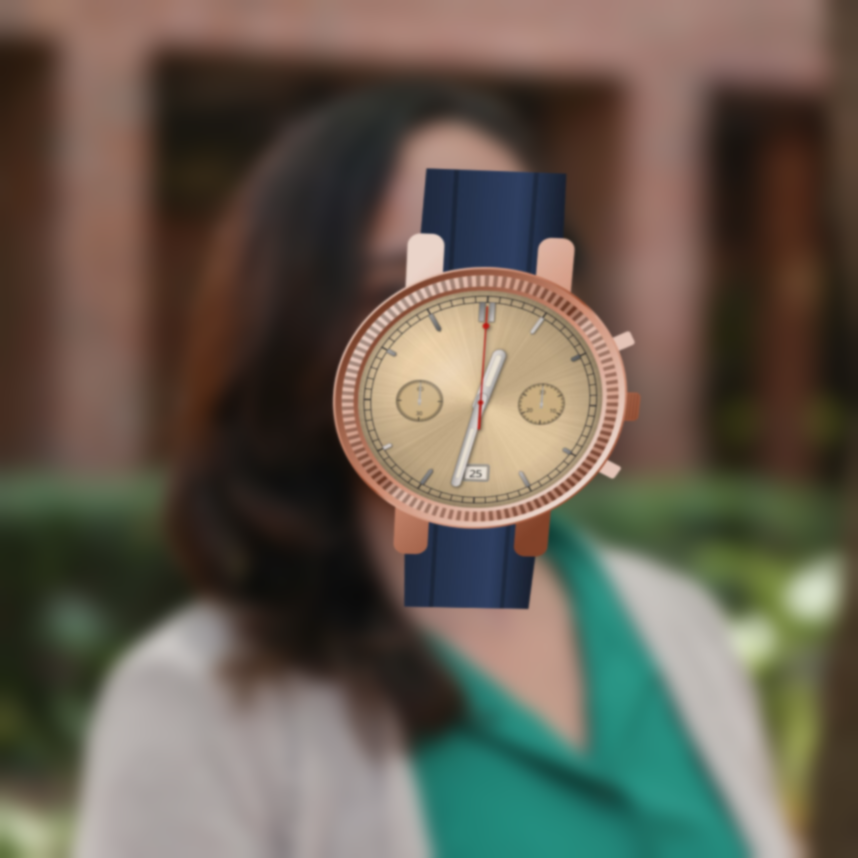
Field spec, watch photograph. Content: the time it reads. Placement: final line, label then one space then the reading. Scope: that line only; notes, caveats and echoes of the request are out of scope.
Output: 12:32
